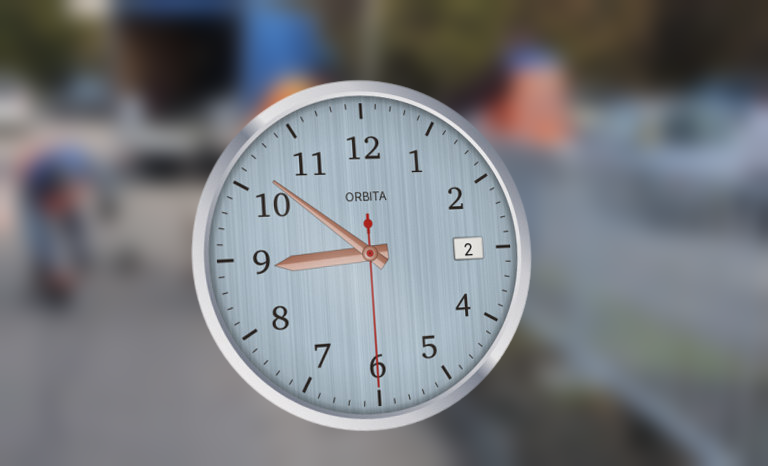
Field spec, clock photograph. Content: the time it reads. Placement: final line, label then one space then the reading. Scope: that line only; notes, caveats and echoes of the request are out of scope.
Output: 8:51:30
